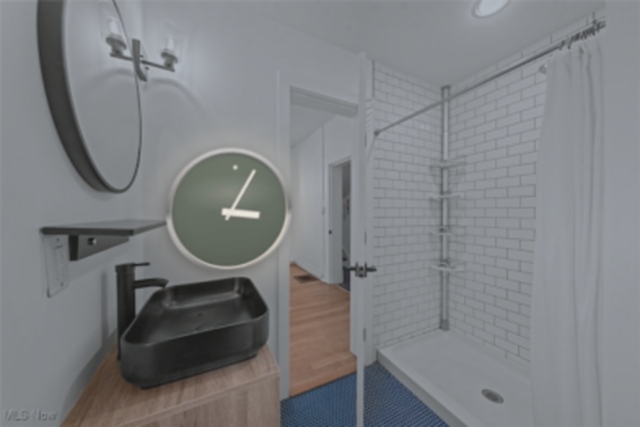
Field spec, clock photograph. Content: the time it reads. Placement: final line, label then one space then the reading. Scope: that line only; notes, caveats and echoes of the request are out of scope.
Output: 3:04
